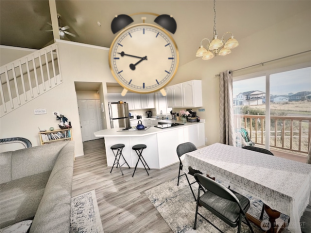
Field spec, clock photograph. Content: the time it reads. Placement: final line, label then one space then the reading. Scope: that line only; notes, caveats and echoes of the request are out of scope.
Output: 7:47
